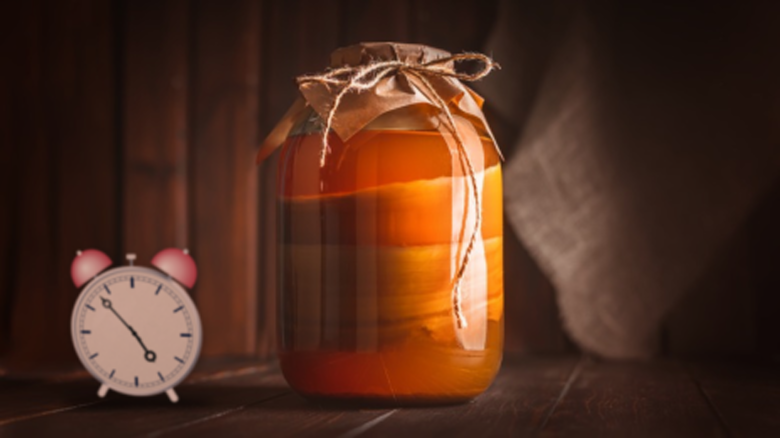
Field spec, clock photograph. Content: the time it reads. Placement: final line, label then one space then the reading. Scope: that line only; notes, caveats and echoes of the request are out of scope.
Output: 4:53
